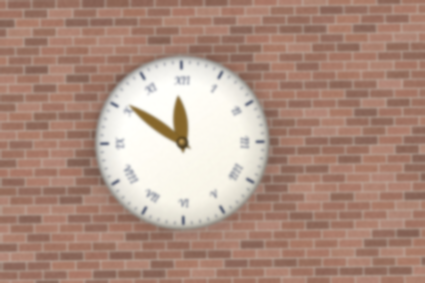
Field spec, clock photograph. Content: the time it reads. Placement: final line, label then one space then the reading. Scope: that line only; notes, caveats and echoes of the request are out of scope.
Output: 11:51
